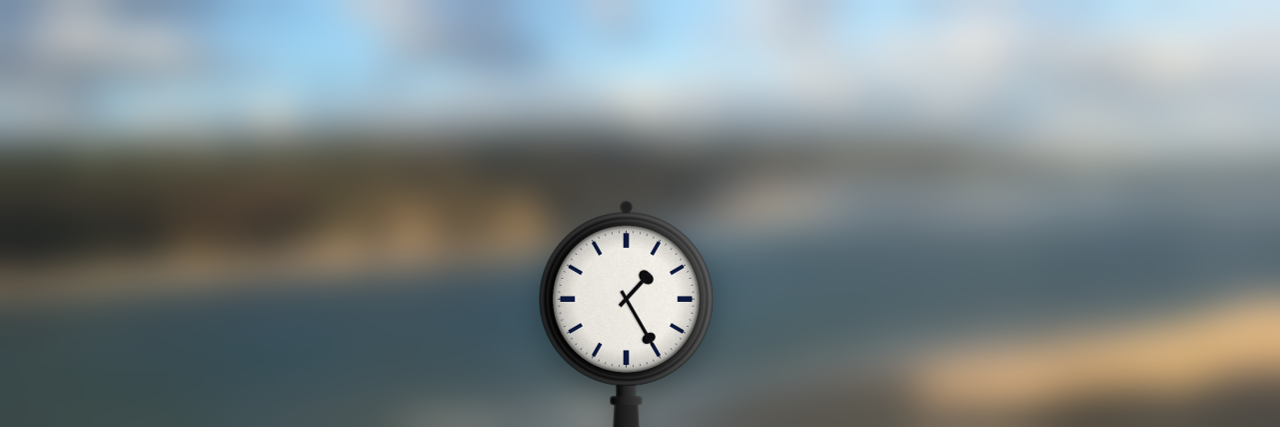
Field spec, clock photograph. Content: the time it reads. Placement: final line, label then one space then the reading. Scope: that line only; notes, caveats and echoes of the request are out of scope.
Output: 1:25
